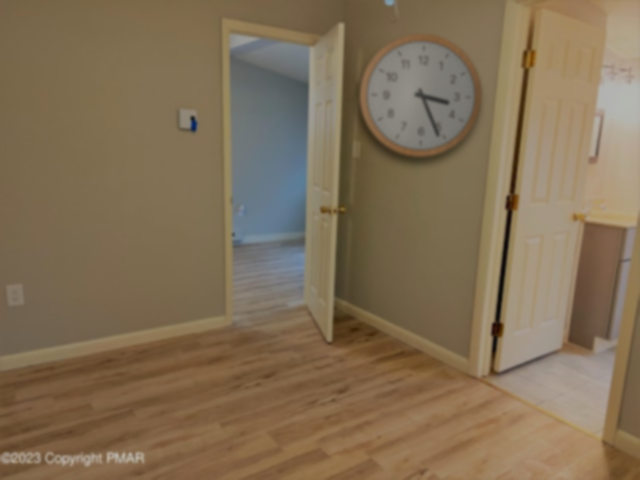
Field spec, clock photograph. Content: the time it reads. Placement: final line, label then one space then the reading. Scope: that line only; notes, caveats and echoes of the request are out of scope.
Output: 3:26
